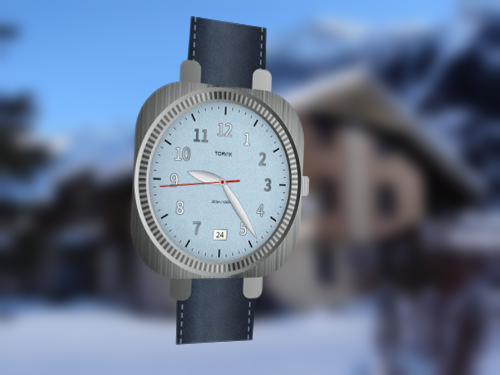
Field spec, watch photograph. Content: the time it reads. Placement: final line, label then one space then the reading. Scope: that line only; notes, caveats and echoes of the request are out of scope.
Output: 9:23:44
